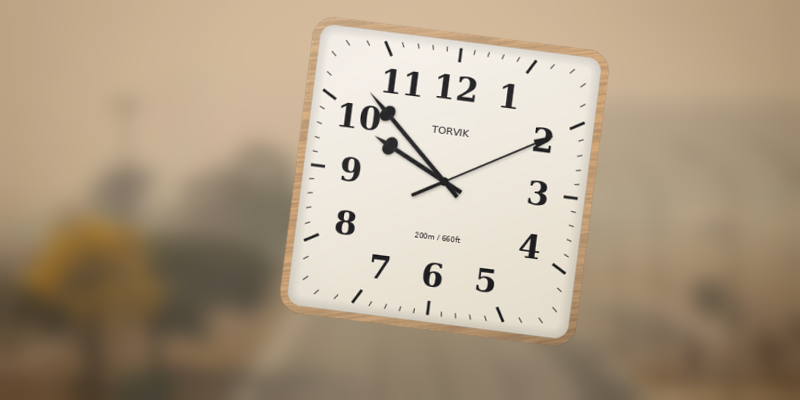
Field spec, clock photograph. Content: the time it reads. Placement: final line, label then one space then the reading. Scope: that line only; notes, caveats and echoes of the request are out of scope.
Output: 9:52:10
